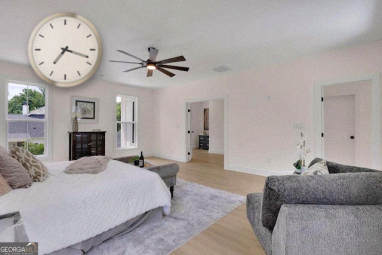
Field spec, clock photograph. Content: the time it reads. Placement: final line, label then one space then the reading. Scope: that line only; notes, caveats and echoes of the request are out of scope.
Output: 7:18
